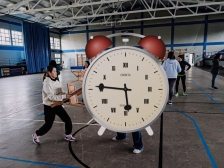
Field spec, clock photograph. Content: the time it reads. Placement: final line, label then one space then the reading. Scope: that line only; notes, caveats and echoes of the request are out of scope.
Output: 5:46
